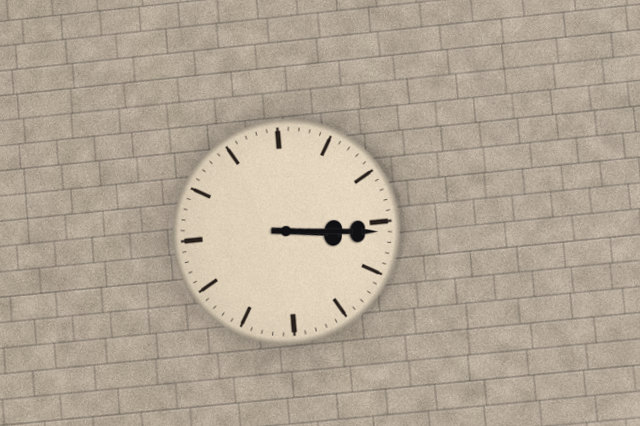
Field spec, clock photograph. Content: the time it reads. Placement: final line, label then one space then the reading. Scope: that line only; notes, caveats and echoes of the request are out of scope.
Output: 3:16
